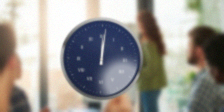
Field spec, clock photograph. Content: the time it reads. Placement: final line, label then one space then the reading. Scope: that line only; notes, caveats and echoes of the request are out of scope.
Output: 12:01
